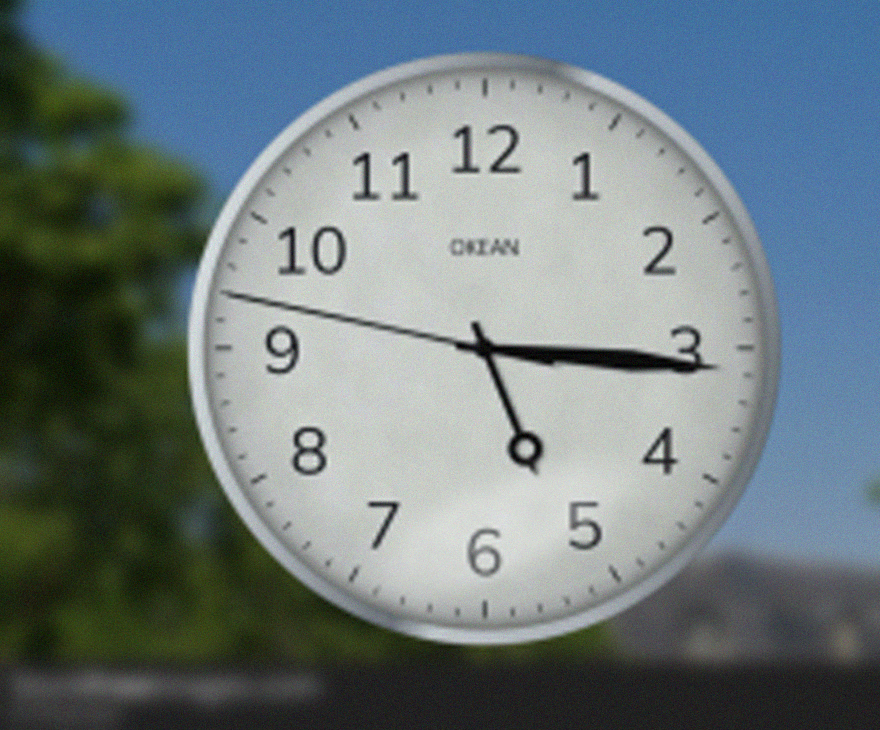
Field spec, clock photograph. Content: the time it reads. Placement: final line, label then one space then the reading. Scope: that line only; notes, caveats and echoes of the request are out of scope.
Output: 5:15:47
